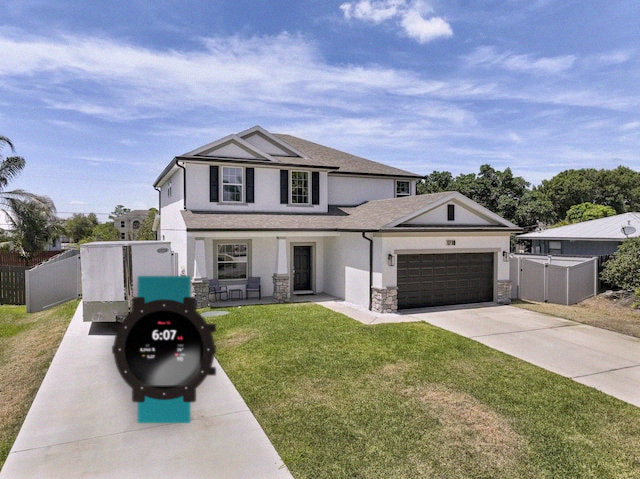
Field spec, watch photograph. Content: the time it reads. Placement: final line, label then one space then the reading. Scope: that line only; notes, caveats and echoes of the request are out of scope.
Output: 6:07
